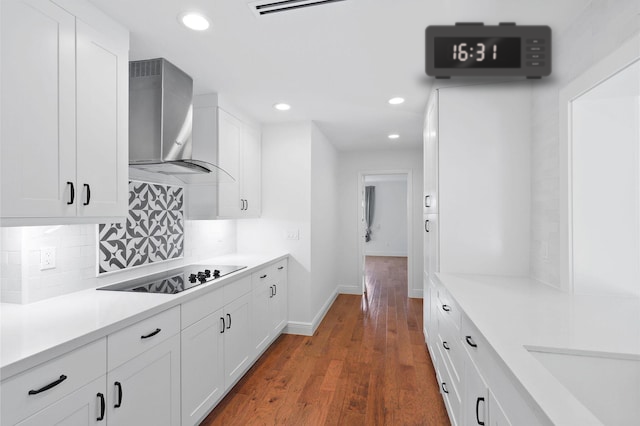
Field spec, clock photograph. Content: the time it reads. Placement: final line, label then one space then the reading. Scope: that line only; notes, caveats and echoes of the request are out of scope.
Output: 16:31
